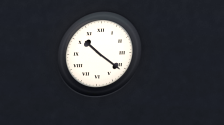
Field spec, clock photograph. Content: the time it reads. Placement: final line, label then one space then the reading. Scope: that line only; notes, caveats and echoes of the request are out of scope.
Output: 10:21
